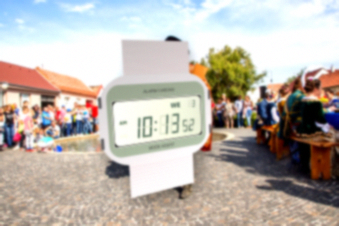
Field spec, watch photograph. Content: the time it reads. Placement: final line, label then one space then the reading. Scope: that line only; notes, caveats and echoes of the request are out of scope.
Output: 10:13:52
